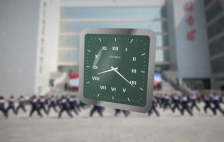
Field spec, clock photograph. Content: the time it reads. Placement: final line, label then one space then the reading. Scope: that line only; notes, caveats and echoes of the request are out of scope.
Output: 8:21
